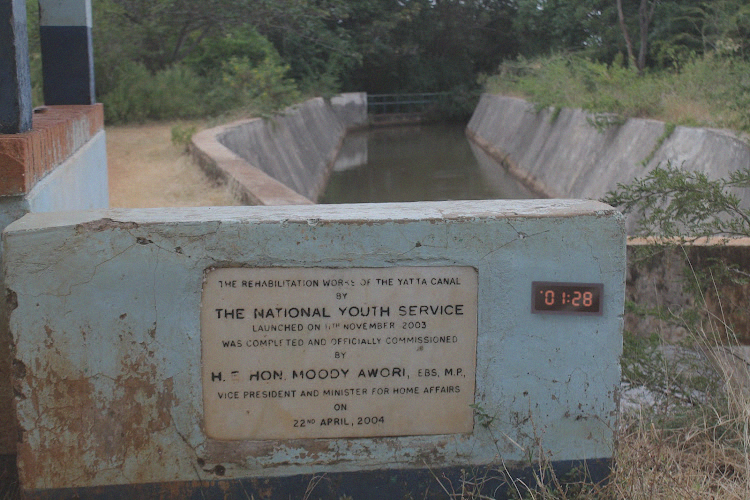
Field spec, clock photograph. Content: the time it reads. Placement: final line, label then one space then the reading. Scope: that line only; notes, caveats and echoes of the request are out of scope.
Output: 1:28
